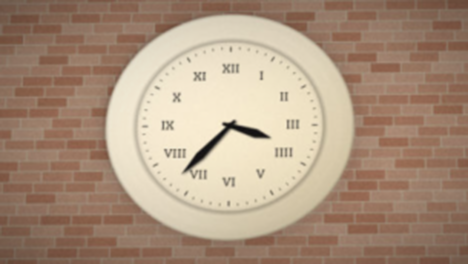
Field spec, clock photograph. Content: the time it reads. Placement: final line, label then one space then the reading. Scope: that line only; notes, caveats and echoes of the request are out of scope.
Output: 3:37
